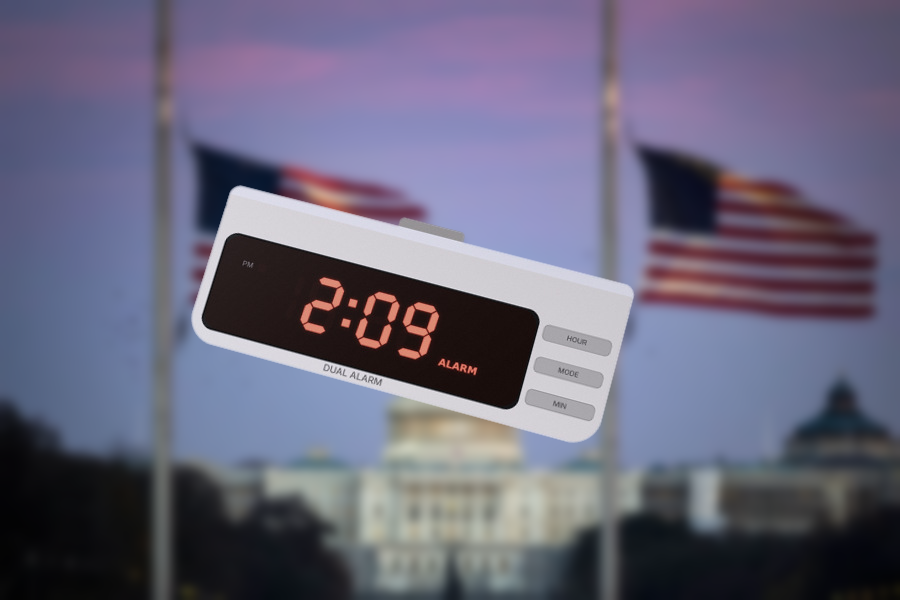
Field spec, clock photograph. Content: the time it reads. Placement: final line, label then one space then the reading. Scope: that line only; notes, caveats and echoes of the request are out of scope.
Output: 2:09
